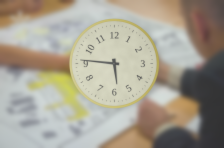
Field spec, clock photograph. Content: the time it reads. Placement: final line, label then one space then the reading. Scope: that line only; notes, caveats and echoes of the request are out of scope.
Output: 5:46
